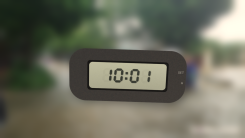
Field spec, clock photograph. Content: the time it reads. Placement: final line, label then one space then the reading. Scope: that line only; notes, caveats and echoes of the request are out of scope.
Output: 10:01
